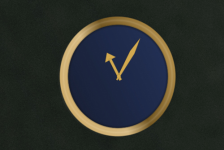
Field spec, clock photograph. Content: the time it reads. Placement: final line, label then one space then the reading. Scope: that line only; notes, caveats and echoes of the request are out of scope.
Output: 11:05
